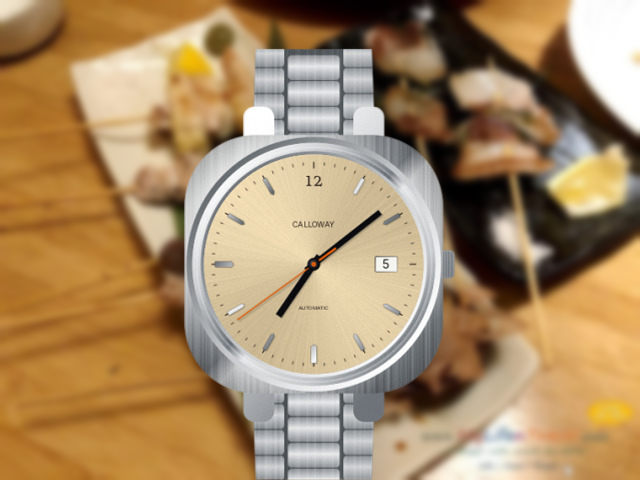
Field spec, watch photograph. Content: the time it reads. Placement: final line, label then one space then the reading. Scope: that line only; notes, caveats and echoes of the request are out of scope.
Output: 7:08:39
